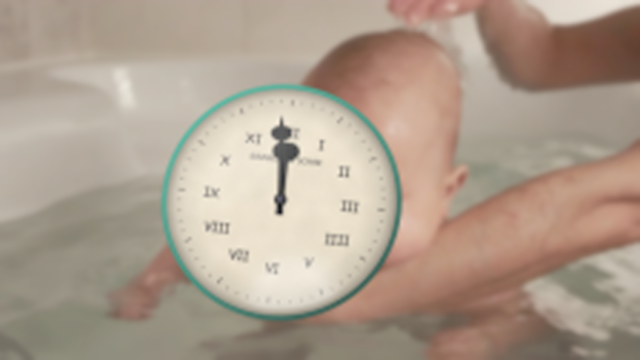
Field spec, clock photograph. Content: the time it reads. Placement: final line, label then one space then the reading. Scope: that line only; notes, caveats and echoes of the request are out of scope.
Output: 11:59
